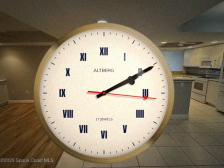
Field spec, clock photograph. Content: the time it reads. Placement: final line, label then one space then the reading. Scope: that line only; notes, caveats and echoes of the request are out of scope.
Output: 2:10:16
